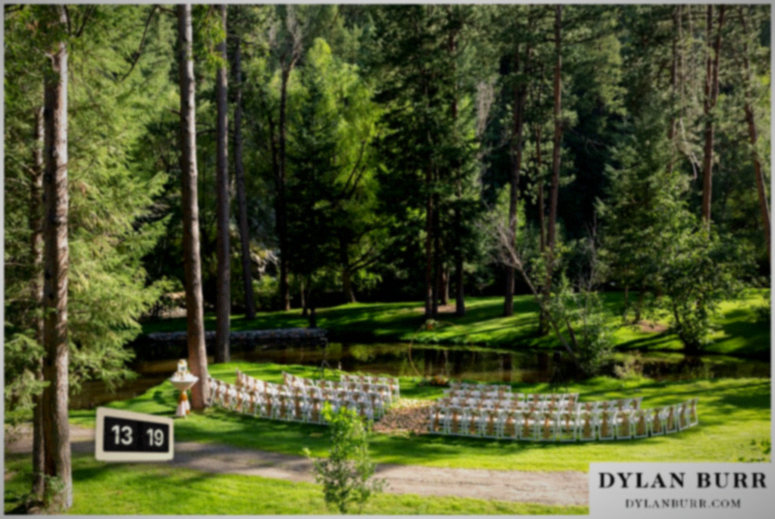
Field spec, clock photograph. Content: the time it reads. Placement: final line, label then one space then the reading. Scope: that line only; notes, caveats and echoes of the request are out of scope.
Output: 13:19
